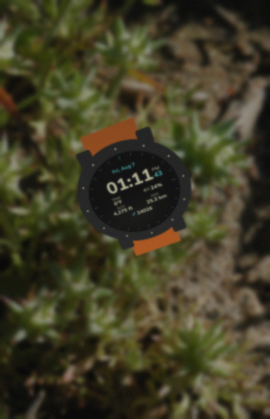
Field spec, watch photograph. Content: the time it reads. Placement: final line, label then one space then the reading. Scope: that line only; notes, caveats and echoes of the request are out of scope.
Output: 1:11
